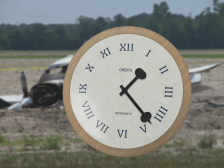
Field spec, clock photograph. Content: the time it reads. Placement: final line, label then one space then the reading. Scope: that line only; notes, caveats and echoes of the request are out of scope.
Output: 1:23
